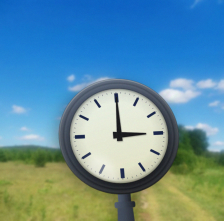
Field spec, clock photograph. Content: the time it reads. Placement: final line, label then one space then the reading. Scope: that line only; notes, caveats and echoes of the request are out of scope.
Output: 3:00
